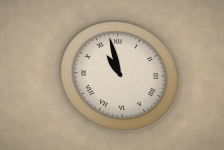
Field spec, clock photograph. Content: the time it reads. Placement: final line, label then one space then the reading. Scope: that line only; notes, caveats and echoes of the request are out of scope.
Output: 10:58
